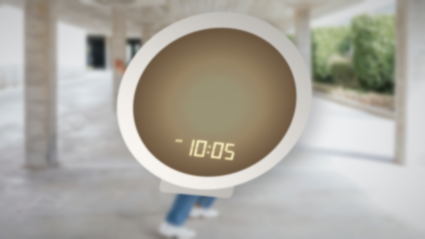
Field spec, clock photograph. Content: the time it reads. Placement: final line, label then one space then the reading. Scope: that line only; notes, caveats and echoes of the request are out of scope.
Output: 10:05
